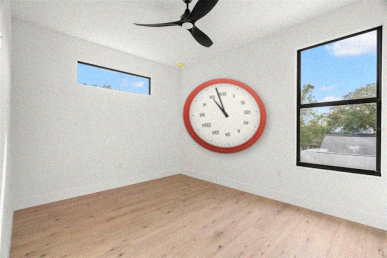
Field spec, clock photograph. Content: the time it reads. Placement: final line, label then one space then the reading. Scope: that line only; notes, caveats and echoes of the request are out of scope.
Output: 10:58
